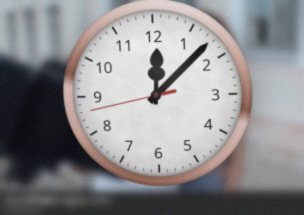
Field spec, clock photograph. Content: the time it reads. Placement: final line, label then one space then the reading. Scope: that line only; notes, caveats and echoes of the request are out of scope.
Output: 12:07:43
